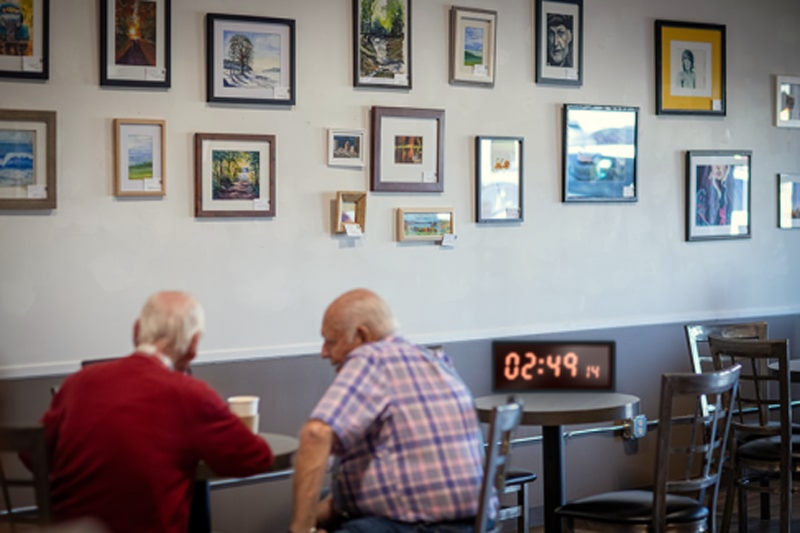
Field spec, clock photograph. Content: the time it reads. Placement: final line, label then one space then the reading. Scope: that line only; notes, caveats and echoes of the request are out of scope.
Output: 2:49:14
